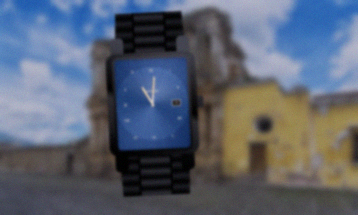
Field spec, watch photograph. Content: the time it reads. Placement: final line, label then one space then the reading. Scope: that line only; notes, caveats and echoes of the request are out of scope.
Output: 11:01
